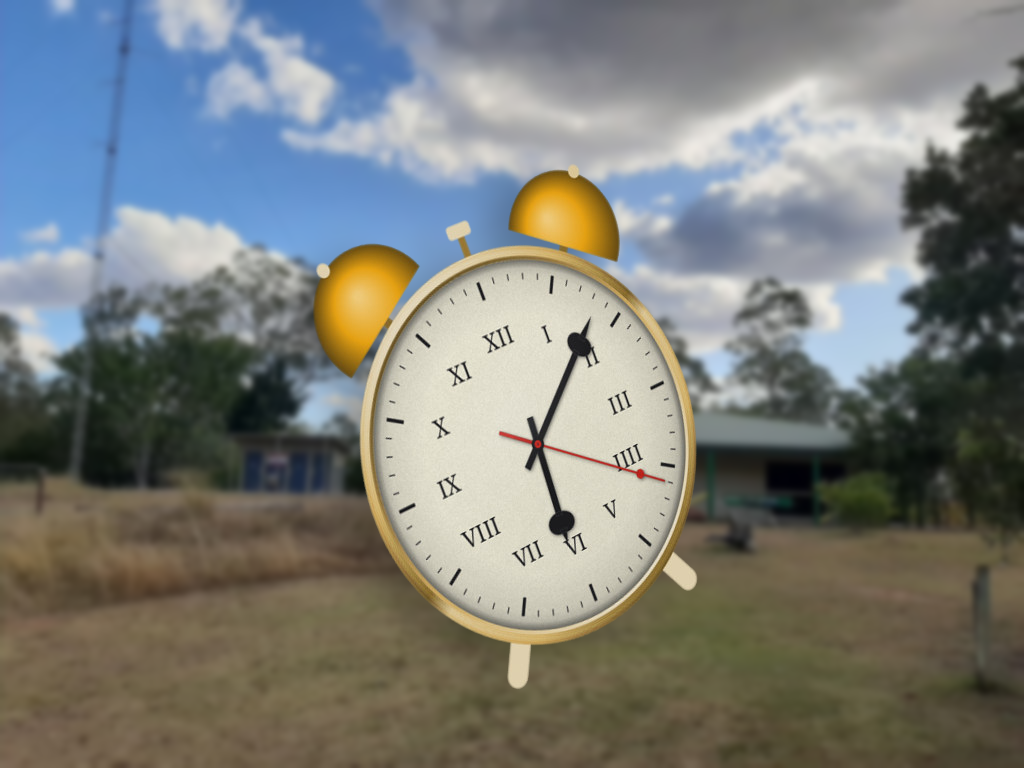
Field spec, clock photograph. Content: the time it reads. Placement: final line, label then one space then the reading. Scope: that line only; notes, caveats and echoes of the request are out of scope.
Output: 6:08:21
